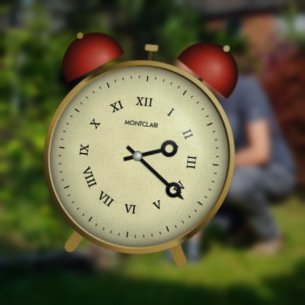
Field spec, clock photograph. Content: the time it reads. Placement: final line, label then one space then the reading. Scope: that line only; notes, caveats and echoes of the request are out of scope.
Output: 2:21
